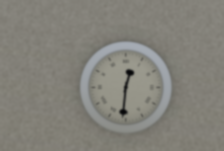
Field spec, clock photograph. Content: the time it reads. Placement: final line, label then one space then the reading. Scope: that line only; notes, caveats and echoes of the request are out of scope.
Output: 12:31
